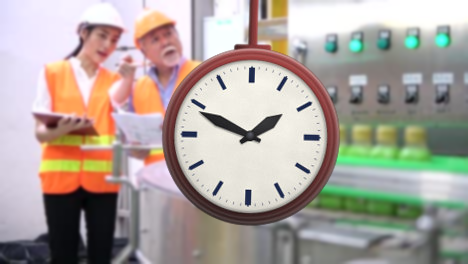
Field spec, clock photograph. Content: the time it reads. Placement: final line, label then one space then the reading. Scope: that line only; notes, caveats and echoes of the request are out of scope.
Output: 1:49
